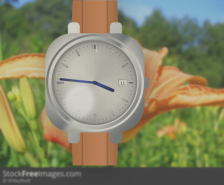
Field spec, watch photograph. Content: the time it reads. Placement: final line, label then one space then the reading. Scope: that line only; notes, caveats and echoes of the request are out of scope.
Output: 3:46
